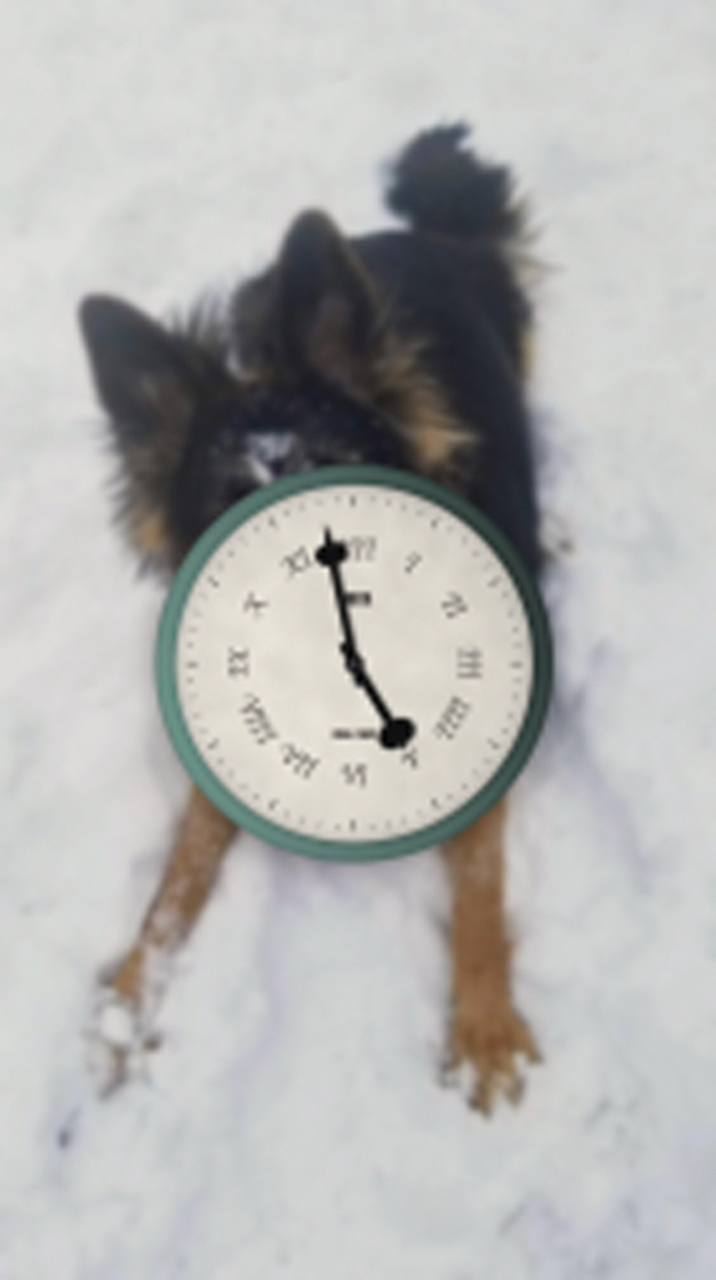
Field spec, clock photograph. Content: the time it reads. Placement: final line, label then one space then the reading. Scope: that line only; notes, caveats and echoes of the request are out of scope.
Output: 4:58
